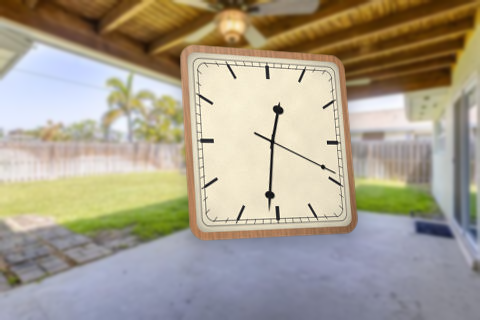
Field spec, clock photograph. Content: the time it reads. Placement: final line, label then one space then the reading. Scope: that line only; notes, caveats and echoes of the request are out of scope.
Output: 12:31:19
